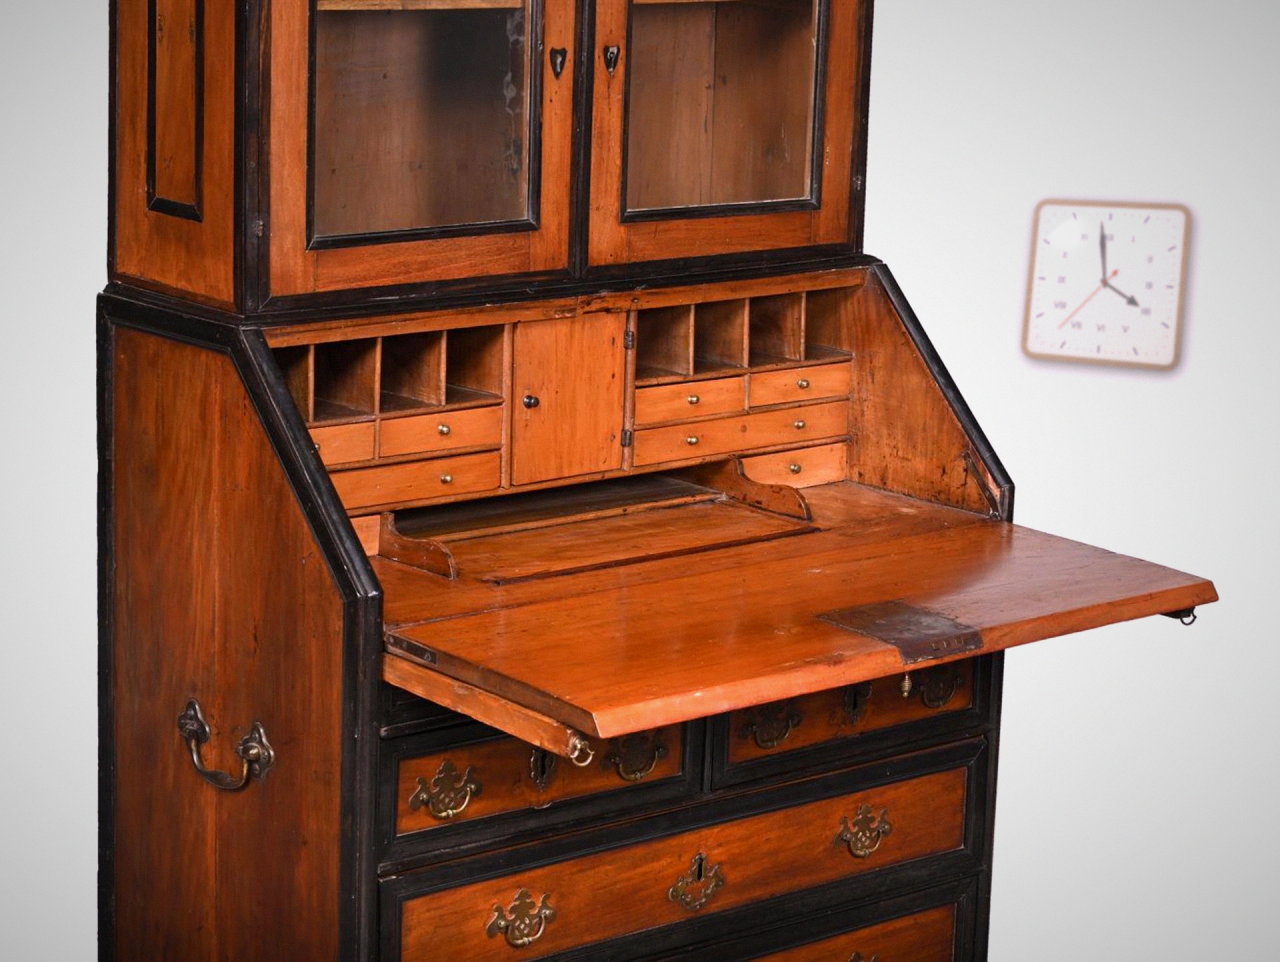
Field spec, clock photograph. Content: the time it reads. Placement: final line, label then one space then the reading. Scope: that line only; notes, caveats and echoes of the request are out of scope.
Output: 3:58:37
